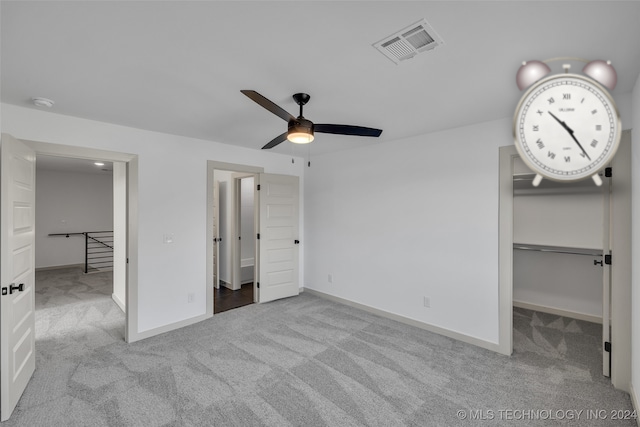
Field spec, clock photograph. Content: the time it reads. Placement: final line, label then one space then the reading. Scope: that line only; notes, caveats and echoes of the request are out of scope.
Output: 10:24
